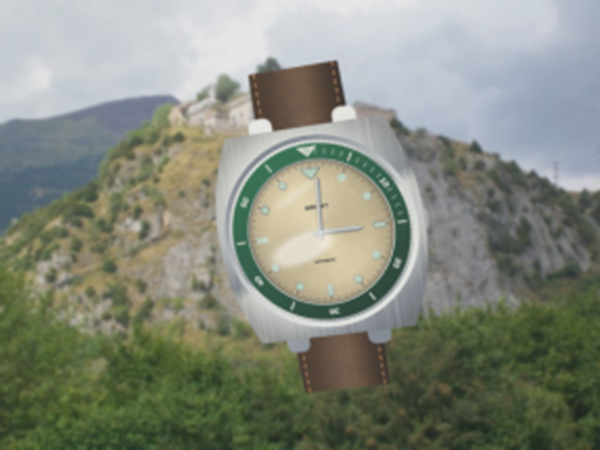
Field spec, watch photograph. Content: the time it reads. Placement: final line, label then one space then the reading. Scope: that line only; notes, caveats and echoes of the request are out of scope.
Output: 3:01
